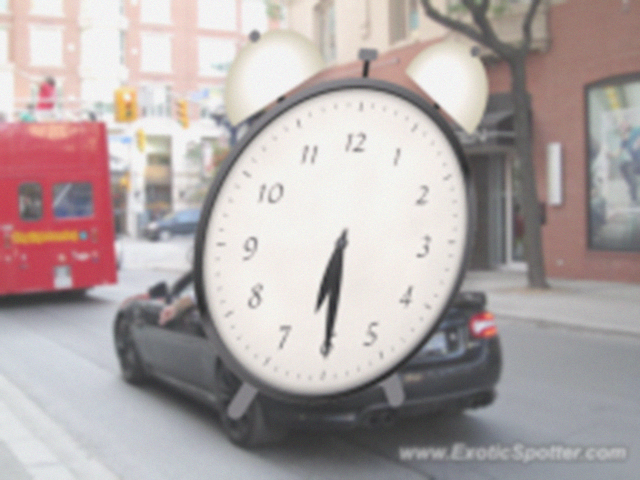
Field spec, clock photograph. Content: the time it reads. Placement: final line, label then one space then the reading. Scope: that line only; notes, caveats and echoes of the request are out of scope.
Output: 6:30
